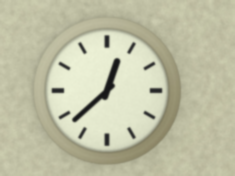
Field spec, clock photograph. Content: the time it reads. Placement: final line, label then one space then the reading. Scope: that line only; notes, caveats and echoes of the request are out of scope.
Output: 12:38
